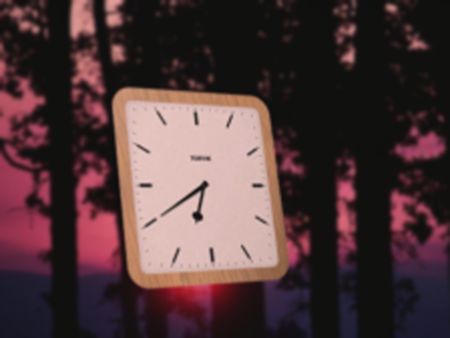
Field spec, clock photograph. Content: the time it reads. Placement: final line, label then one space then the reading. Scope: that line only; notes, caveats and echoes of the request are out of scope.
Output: 6:40
